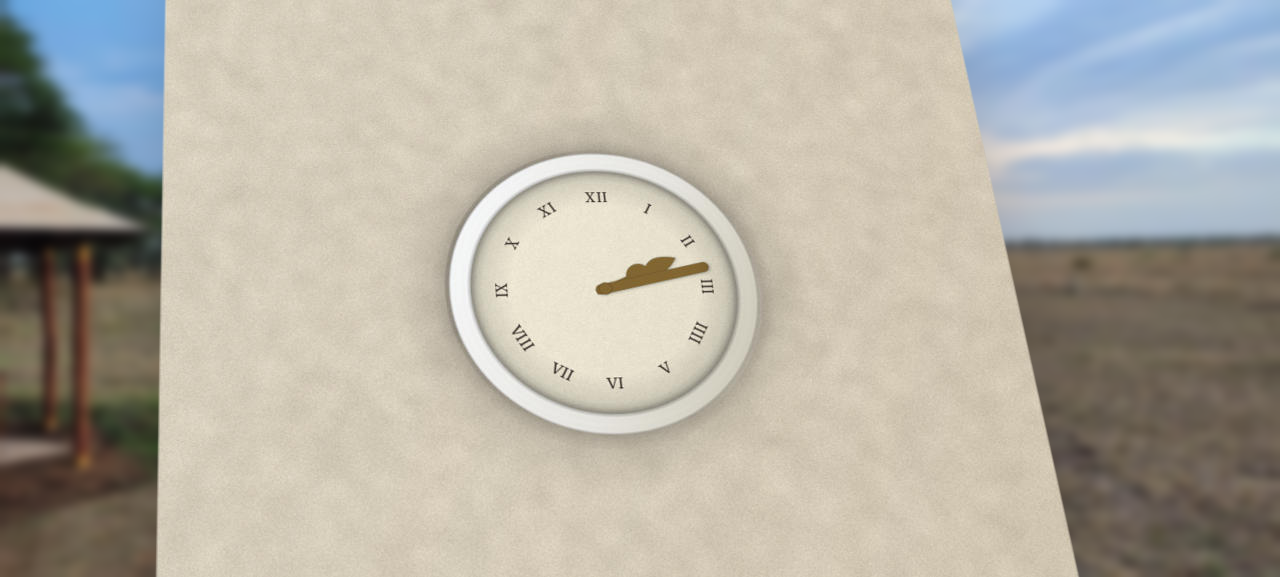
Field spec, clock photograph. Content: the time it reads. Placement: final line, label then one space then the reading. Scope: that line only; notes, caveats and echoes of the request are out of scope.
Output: 2:13
